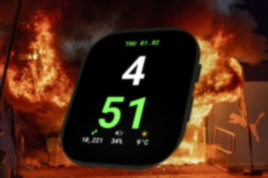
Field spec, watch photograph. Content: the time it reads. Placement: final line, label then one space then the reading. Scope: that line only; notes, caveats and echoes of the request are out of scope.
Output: 4:51
